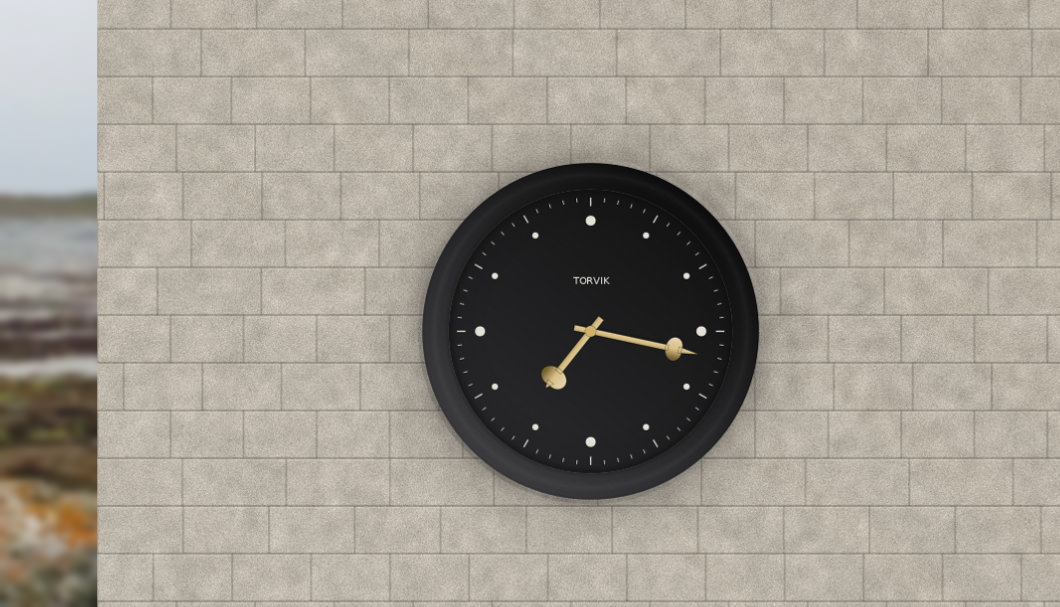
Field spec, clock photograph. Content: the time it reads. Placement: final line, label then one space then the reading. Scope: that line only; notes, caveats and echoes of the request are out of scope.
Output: 7:17
